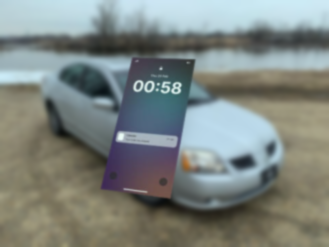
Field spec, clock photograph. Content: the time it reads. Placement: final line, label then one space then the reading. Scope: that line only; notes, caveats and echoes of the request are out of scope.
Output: 0:58
